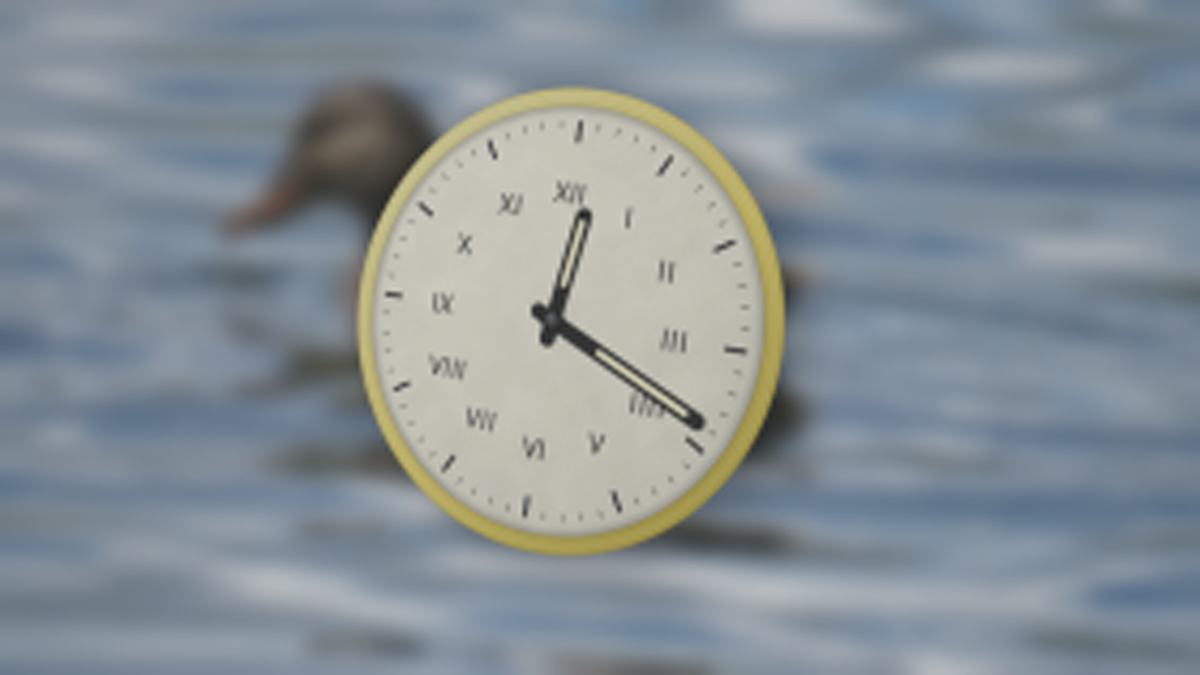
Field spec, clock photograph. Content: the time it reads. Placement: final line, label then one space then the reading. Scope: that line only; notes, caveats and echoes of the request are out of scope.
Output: 12:19
